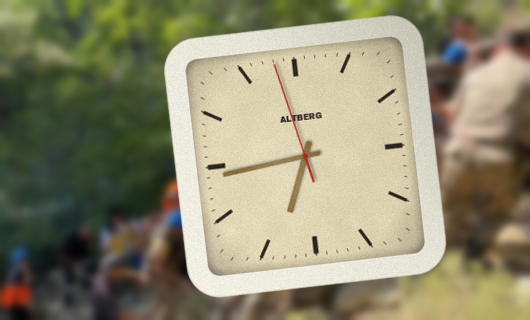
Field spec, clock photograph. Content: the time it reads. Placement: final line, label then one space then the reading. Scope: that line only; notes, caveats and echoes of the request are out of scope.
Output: 6:43:58
